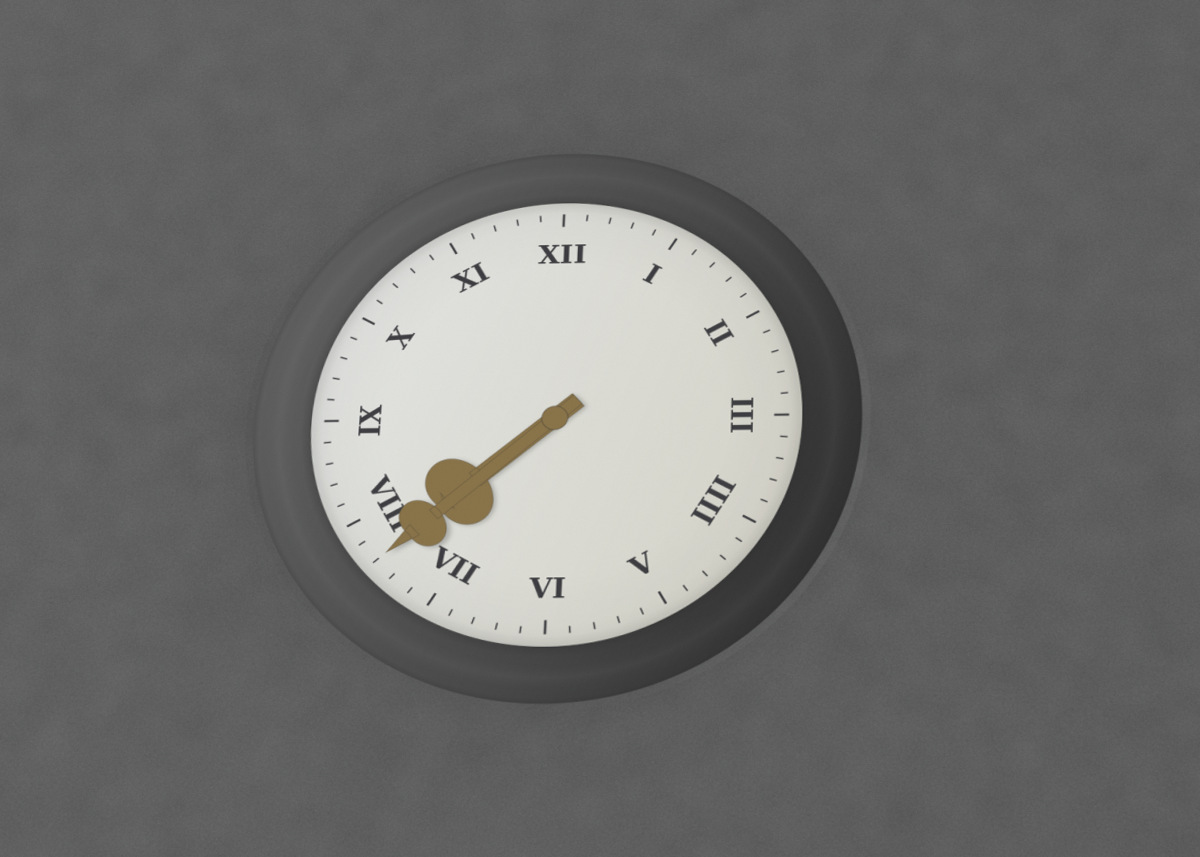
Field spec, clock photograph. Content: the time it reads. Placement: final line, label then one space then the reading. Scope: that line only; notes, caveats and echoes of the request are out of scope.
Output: 7:38
